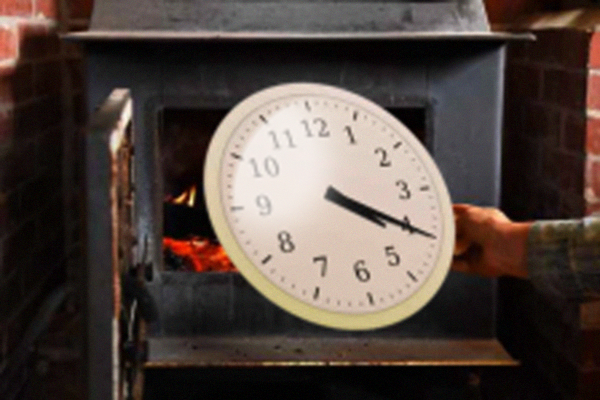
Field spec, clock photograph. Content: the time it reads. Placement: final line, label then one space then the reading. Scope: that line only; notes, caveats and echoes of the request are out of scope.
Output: 4:20
